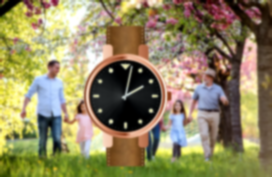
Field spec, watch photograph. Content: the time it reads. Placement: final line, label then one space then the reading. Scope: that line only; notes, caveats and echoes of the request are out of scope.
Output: 2:02
